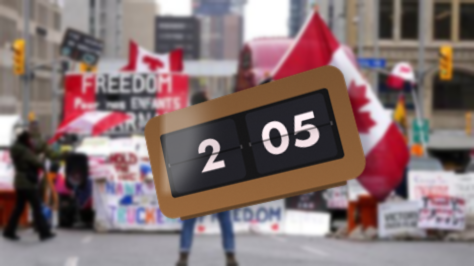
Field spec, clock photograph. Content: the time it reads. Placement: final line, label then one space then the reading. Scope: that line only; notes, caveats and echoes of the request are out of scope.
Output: 2:05
